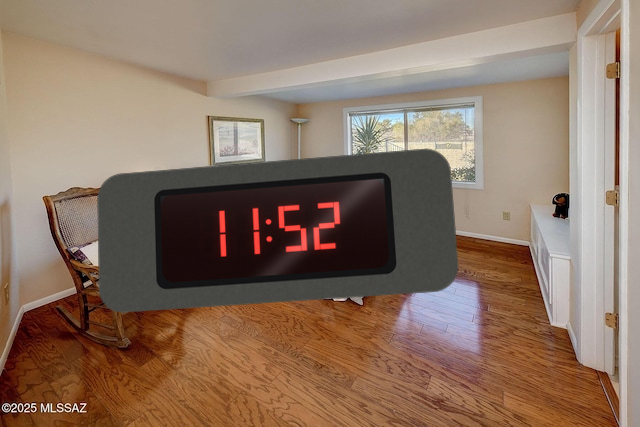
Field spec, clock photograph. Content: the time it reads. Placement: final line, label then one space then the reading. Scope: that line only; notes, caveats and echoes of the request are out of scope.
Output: 11:52
